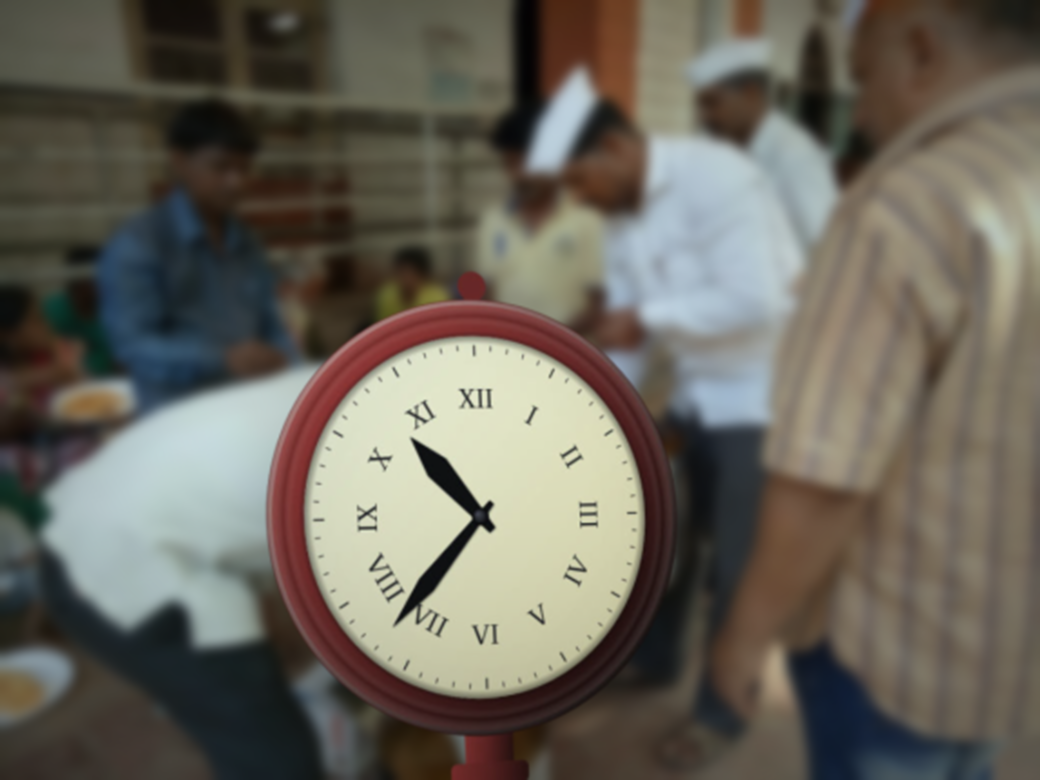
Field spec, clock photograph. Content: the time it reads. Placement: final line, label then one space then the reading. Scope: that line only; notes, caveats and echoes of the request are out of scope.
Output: 10:37
